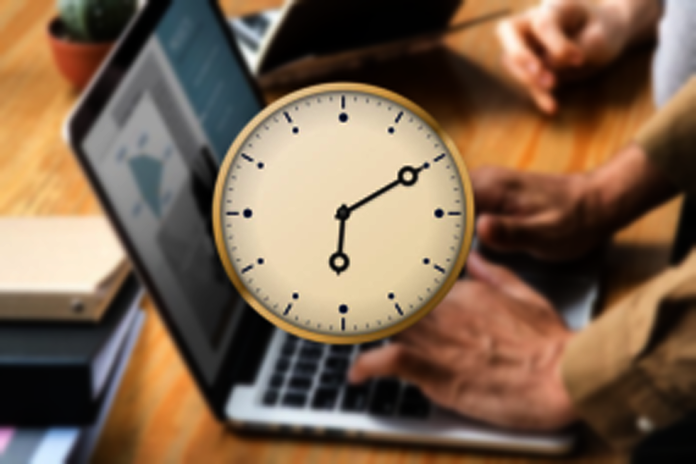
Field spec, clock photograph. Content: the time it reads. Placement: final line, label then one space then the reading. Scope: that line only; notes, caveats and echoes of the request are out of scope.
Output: 6:10
